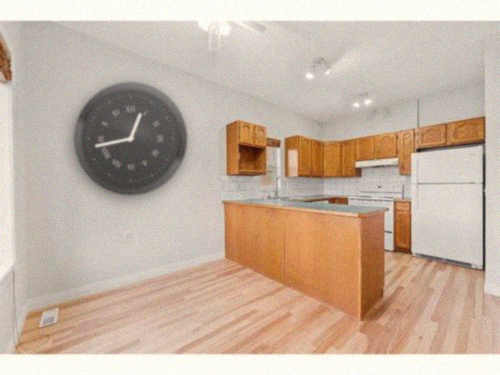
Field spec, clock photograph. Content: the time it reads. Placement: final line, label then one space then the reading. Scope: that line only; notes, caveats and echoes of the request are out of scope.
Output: 12:43
